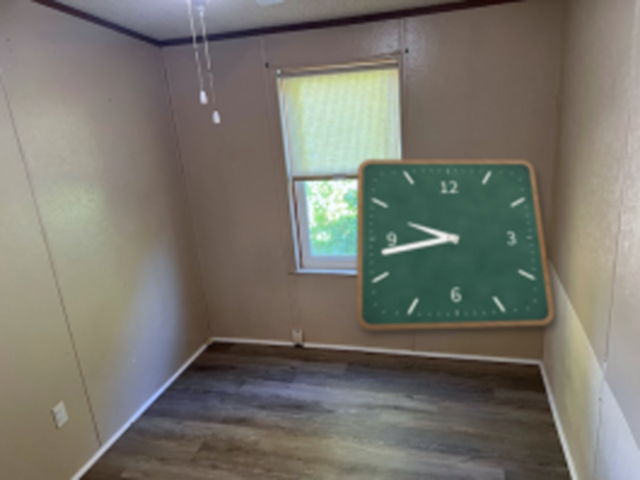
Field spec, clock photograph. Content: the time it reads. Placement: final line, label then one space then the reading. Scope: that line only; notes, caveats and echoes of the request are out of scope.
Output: 9:43
